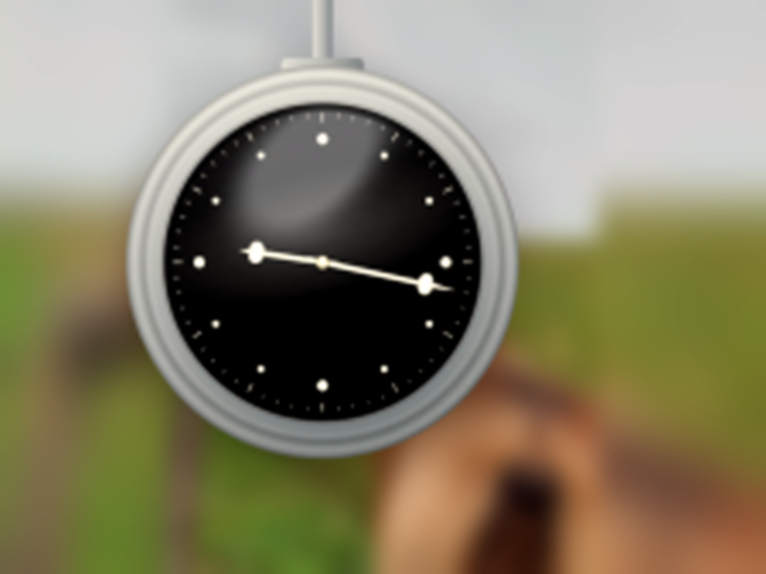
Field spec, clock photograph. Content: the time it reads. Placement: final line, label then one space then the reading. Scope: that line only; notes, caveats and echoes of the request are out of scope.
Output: 9:17
